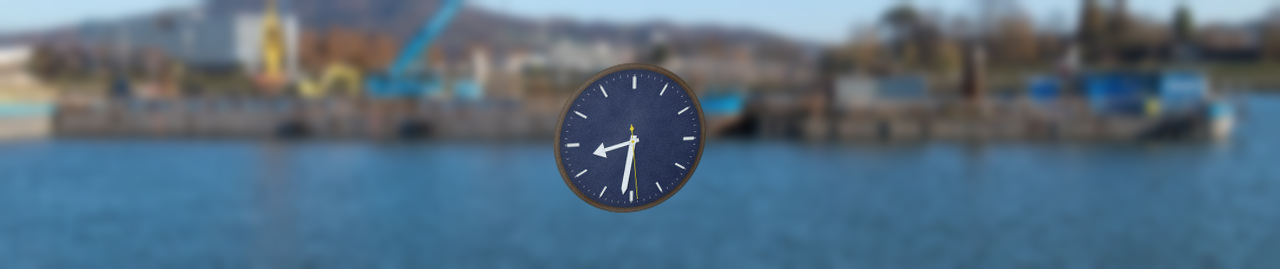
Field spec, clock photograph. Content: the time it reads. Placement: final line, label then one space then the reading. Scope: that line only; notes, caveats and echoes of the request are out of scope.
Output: 8:31:29
